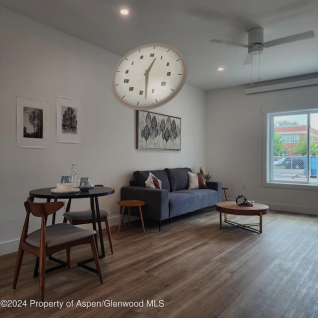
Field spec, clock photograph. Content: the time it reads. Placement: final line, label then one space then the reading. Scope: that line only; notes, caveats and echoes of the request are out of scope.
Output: 12:28
